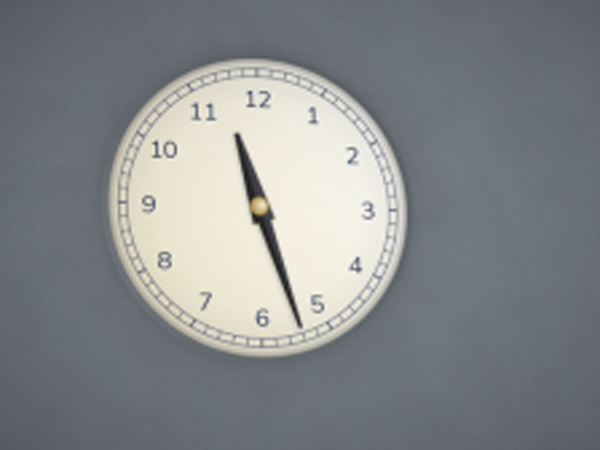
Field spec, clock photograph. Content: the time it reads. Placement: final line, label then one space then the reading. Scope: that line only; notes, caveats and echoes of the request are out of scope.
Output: 11:27
